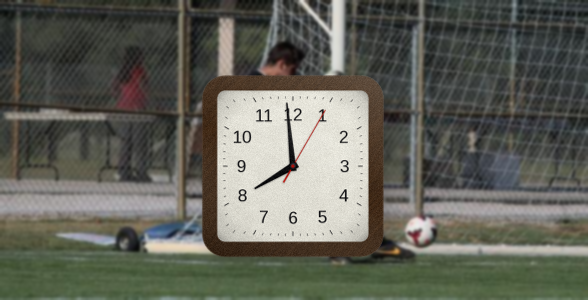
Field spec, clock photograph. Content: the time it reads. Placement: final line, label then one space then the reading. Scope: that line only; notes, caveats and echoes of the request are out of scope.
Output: 7:59:05
